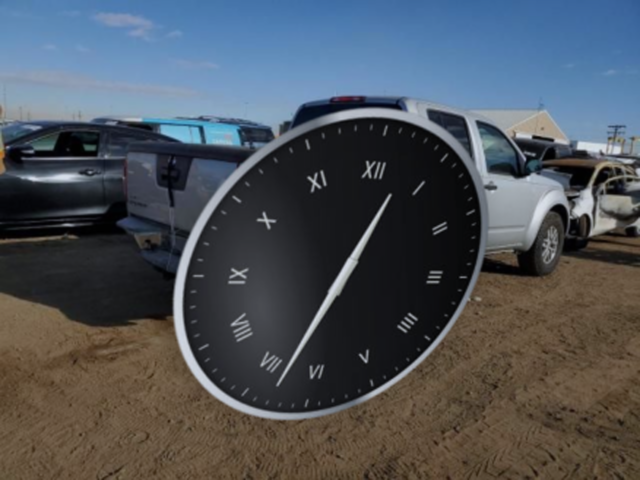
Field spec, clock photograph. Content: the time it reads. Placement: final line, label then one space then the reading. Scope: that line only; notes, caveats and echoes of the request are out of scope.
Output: 12:33
